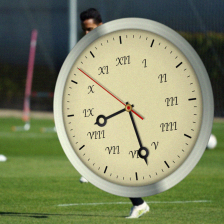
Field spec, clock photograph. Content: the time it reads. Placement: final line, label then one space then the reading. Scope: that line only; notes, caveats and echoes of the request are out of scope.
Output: 8:27:52
